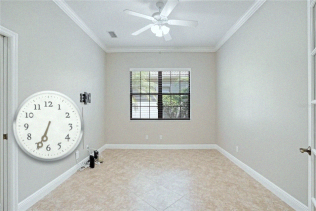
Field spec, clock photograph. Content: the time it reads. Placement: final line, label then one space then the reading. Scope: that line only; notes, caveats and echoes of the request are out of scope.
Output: 6:34
